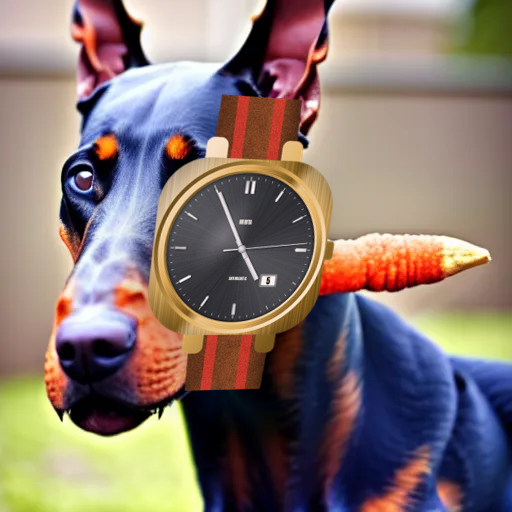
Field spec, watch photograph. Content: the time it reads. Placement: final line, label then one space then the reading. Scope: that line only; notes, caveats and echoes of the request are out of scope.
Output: 4:55:14
